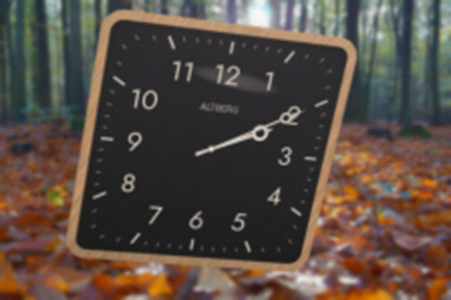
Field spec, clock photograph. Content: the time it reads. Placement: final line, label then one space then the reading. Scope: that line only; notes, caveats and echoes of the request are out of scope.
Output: 2:10
